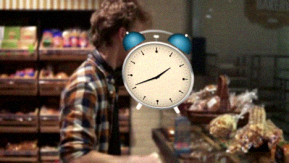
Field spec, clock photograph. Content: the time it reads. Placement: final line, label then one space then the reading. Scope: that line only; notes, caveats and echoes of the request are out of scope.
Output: 1:41
